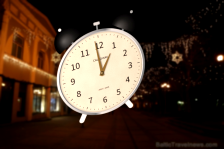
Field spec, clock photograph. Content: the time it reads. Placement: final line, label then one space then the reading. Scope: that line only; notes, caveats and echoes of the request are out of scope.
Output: 12:59
